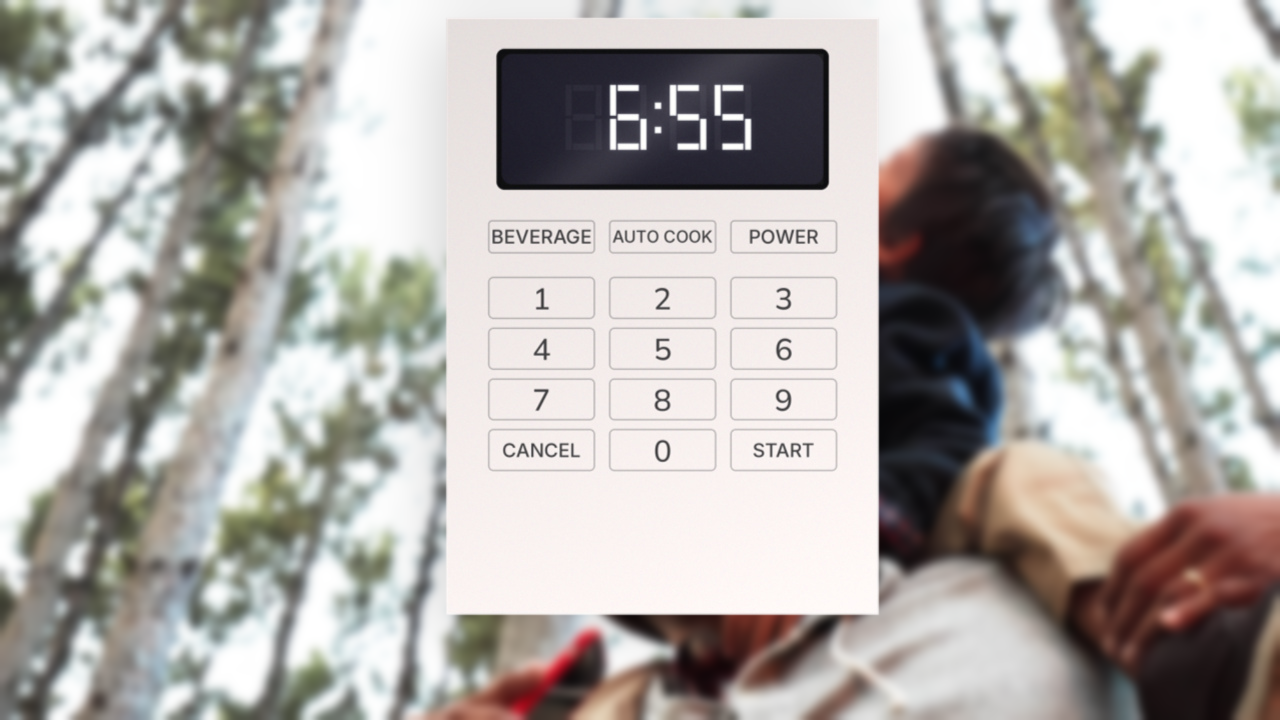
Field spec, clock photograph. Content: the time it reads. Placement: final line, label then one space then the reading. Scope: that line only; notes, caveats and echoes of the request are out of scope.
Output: 6:55
